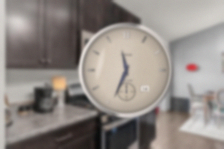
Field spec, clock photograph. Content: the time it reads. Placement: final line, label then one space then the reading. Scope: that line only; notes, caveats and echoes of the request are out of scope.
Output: 11:34
